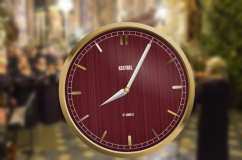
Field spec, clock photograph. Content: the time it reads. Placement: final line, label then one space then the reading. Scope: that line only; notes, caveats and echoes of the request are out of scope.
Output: 8:05
